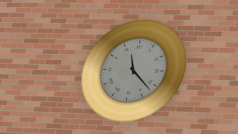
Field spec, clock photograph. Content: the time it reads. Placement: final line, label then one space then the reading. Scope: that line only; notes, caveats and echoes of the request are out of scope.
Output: 11:22
